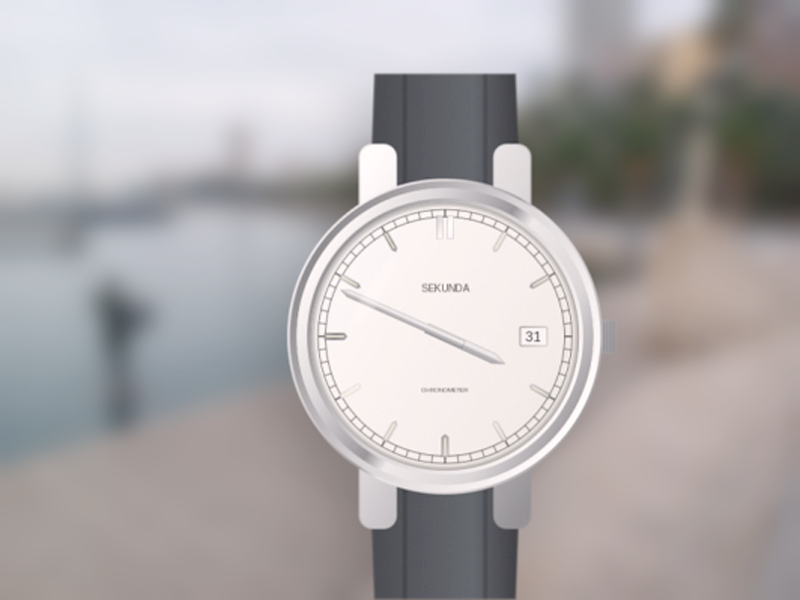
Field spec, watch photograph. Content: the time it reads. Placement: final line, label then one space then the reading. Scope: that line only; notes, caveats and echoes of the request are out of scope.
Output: 3:49
